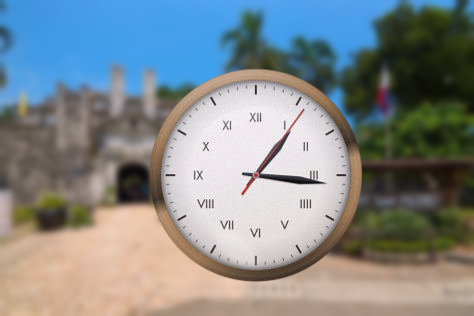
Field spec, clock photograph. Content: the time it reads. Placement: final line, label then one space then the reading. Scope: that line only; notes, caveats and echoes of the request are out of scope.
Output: 1:16:06
